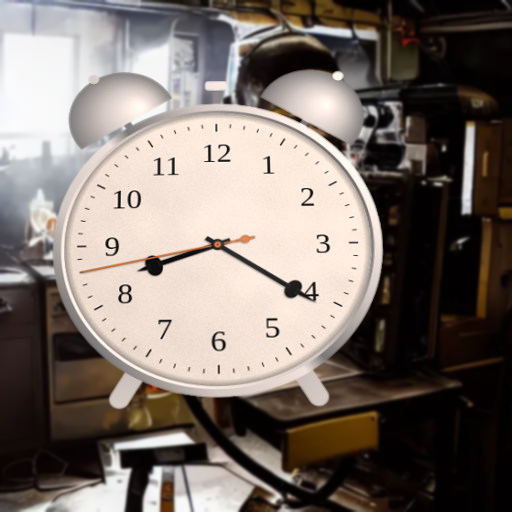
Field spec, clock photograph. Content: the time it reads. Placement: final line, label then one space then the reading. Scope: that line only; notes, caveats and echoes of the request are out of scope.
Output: 8:20:43
